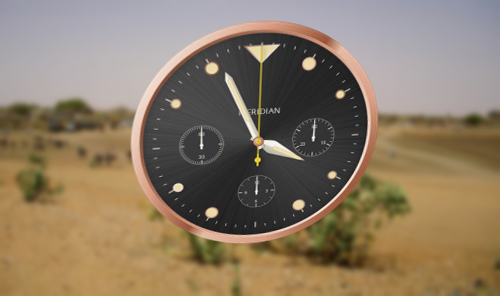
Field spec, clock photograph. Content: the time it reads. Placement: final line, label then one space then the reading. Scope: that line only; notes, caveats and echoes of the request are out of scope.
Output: 3:56
